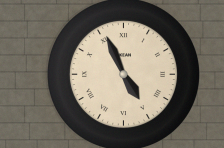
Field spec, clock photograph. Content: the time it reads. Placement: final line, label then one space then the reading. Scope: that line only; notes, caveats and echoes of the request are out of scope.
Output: 4:56
